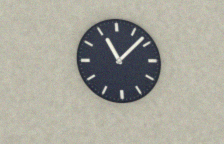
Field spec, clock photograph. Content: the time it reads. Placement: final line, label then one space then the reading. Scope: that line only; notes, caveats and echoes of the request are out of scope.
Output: 11:08
